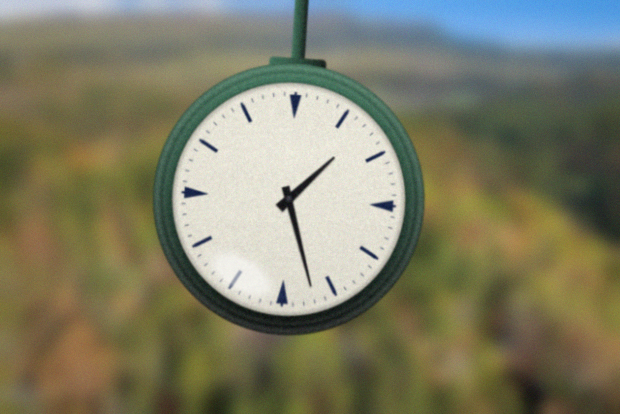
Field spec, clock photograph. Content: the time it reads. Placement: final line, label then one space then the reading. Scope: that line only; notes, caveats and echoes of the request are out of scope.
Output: 1:27
